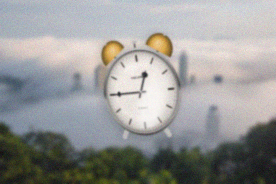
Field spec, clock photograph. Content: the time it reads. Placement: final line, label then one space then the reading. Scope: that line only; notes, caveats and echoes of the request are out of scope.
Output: 12:45
